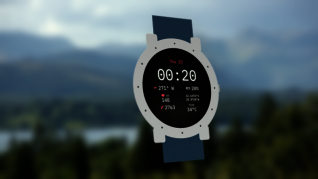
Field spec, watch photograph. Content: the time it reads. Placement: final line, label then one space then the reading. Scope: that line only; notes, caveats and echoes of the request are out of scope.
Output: 0:20
